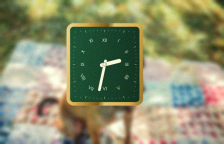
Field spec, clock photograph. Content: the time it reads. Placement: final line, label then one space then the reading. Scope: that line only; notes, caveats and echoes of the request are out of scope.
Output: 2:32
